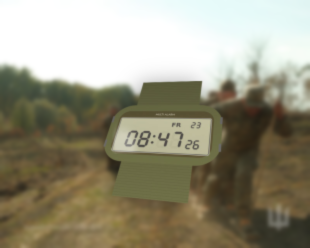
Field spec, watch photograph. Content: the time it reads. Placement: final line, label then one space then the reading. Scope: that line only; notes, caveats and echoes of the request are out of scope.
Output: 8:47:26
